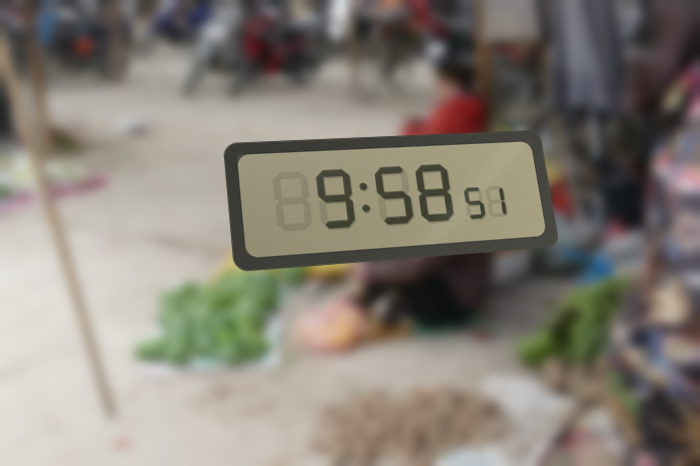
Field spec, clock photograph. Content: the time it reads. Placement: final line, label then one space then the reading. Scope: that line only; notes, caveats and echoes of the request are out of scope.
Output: 9:58:51
